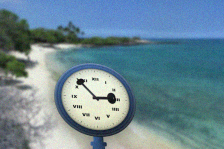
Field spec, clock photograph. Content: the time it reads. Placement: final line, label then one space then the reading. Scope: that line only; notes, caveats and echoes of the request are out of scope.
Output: 2:53
